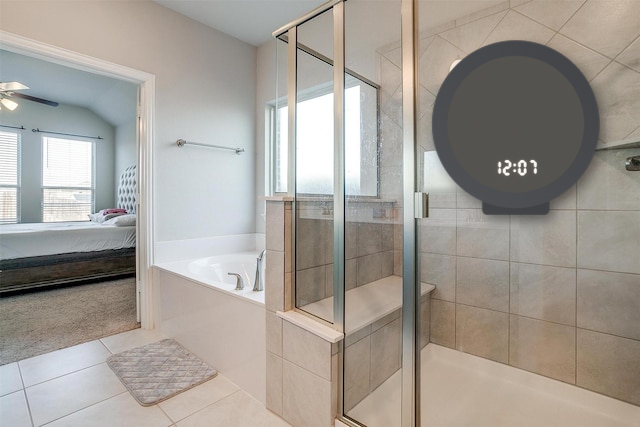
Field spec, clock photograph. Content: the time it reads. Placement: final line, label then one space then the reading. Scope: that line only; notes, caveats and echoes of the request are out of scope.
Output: 12:07
